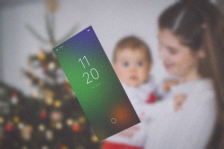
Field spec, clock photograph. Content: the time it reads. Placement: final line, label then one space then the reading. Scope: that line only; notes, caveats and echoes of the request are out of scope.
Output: 11:20
